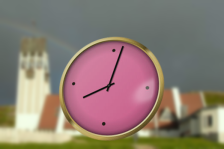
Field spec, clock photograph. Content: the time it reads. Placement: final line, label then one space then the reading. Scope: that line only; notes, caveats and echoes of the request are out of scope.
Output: 8:02
